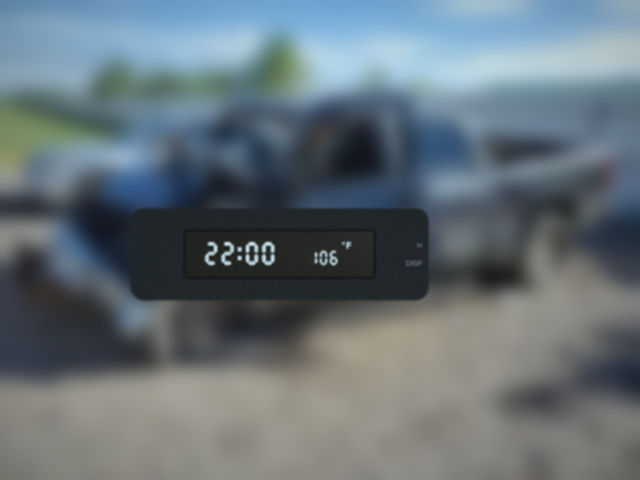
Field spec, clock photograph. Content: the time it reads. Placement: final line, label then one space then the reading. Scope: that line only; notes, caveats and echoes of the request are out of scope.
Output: 22:00
